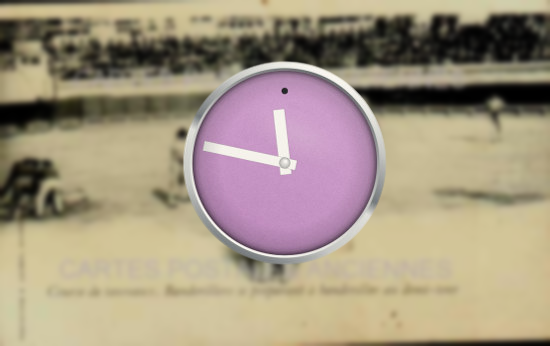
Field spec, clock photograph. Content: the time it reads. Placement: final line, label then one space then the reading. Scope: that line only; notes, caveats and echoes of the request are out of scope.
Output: 11:47
